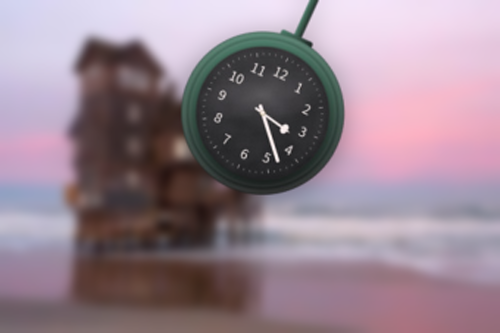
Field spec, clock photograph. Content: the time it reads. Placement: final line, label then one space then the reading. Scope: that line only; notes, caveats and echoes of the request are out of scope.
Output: 3:23
